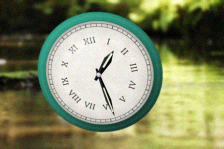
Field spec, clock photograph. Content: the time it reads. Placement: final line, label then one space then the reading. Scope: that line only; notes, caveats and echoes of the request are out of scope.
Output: 1:29
